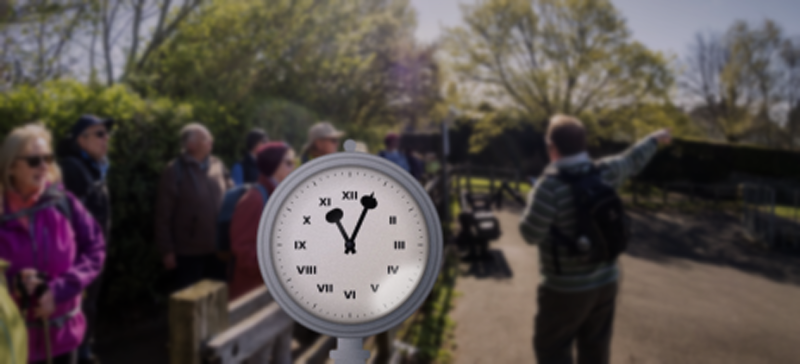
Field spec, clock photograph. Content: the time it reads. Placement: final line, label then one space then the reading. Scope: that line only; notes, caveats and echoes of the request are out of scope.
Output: 11:04
